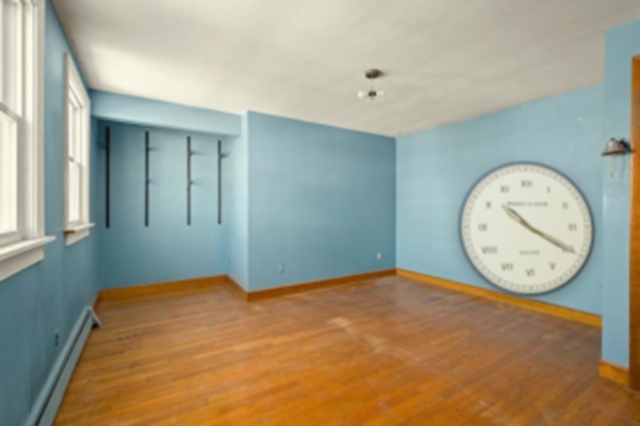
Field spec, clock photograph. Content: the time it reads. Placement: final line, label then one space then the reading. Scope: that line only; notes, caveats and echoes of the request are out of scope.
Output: 10:20
